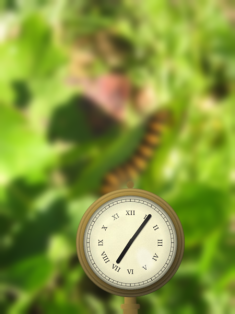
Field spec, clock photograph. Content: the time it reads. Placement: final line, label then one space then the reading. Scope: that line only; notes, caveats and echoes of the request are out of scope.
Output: 7:06
